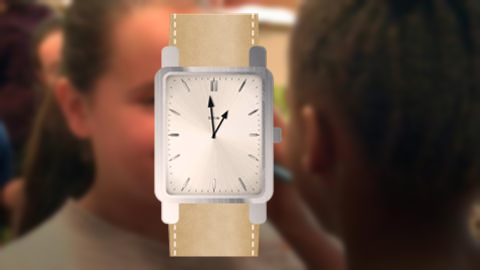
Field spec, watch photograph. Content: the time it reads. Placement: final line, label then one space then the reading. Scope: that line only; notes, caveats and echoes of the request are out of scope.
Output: 12:59
